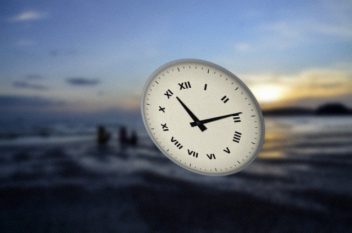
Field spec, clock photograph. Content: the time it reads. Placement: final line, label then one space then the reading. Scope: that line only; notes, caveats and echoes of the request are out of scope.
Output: 11:14
